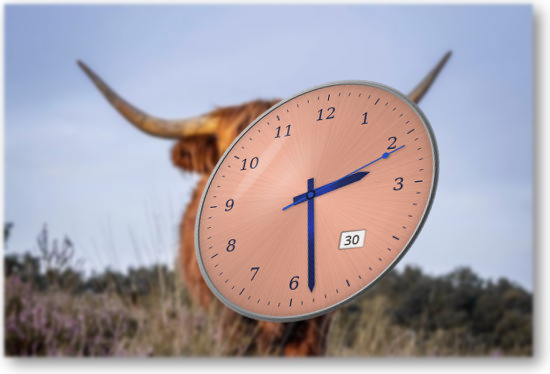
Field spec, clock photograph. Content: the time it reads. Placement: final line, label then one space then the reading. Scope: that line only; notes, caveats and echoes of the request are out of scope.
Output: 2:28:11
